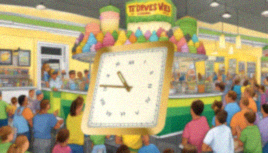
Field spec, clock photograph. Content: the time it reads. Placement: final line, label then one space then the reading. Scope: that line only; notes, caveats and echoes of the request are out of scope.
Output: 10:46
